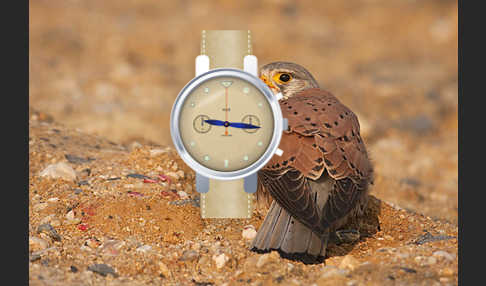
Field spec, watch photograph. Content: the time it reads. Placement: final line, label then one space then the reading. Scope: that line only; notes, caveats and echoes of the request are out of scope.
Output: 9:16
